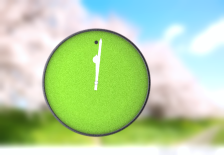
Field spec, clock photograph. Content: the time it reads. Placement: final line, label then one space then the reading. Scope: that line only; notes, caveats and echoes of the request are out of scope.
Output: 12:01
